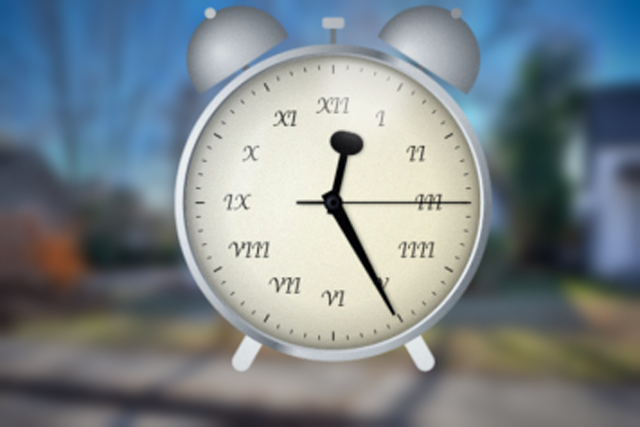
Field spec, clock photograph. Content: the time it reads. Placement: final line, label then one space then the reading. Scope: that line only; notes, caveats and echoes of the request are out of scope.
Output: 12:25:15
